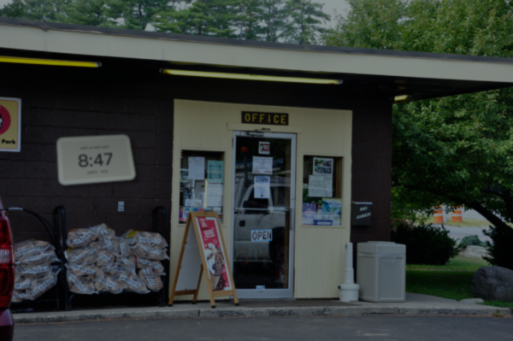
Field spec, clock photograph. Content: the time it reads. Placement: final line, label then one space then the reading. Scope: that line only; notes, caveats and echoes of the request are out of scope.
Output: 8:47
